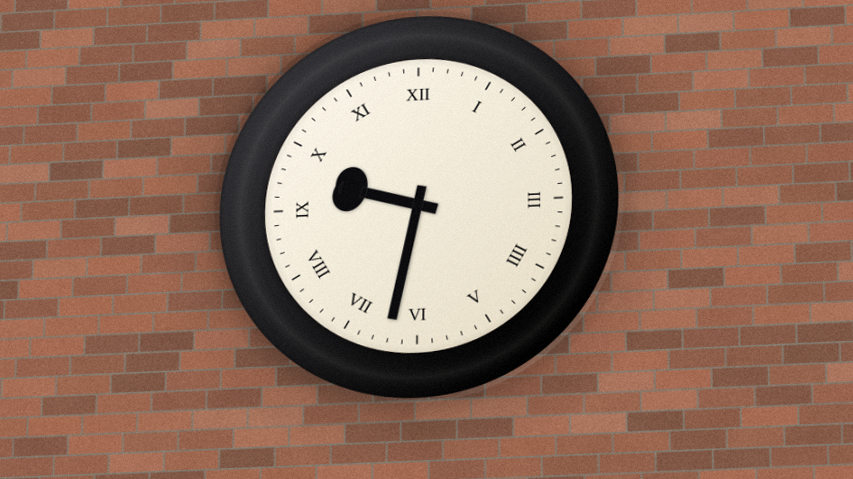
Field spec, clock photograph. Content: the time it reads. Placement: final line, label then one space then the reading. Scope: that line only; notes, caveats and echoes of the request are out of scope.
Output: 9:32
